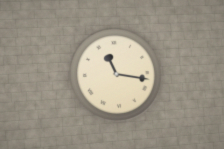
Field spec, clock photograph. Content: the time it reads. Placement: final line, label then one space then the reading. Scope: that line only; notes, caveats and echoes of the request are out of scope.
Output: 11:17
